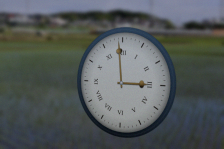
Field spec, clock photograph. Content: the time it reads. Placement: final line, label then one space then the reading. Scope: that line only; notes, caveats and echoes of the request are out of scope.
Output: 2:59
